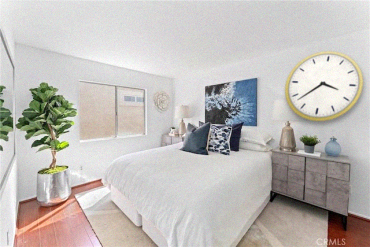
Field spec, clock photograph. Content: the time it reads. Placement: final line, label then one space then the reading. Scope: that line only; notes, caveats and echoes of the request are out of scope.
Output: 3:38
